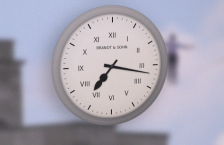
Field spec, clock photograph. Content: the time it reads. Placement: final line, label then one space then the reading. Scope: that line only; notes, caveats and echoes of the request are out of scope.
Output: 7:17
